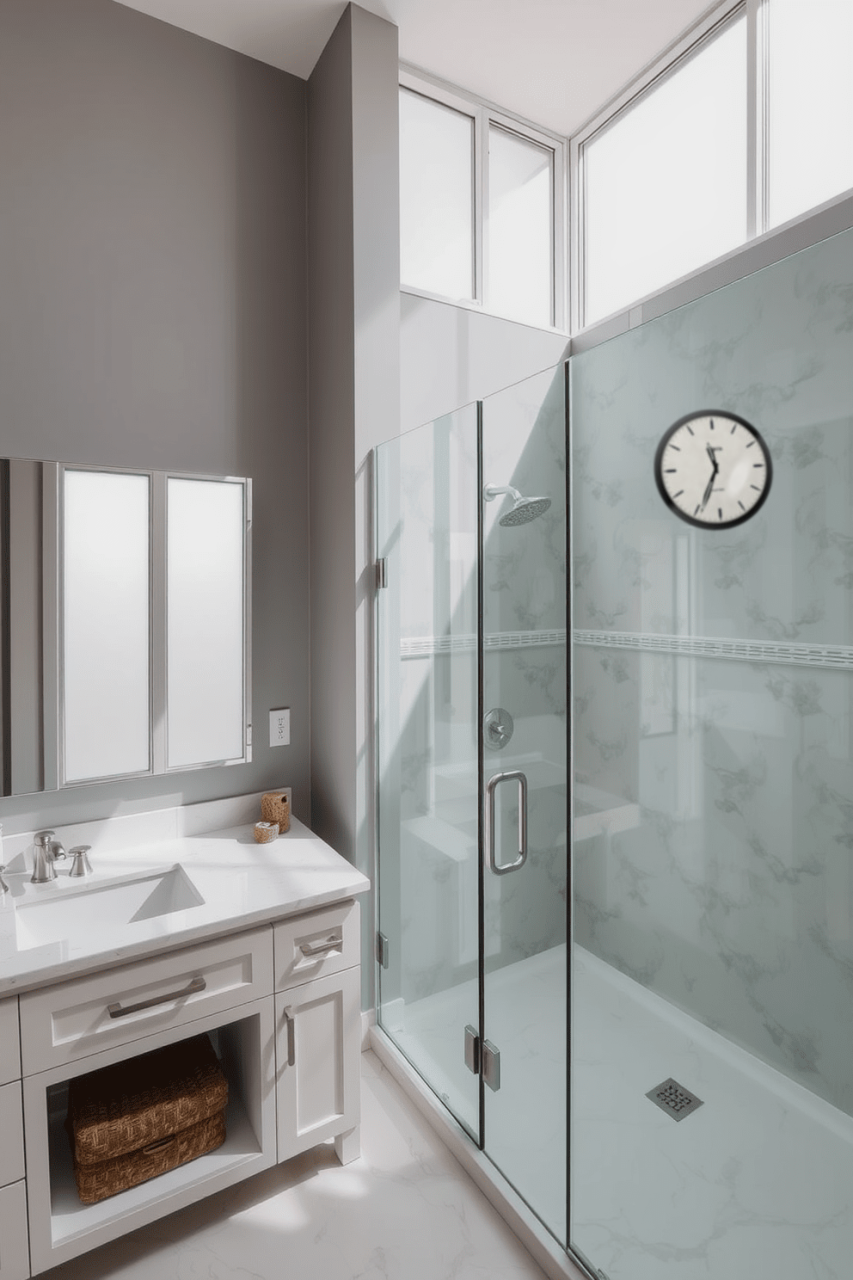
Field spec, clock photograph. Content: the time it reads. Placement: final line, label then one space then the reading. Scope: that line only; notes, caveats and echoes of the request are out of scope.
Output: 11:34
